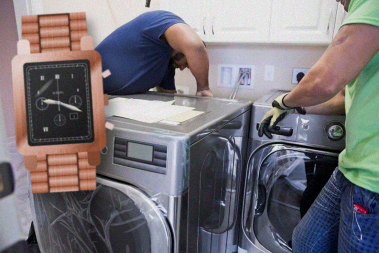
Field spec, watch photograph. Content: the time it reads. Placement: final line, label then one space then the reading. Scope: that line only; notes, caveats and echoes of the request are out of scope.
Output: 9:19
